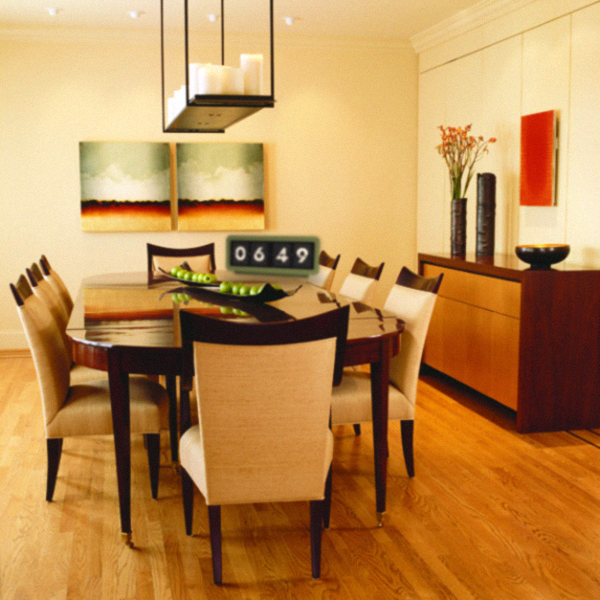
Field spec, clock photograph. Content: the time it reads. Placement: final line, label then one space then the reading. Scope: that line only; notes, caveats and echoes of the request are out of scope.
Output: 6:49
